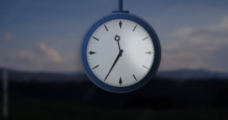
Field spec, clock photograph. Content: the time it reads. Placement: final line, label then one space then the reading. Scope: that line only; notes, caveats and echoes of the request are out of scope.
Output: 11:35
